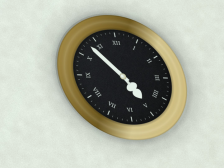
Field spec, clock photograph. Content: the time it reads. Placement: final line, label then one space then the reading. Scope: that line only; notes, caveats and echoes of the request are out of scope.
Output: 4:53
